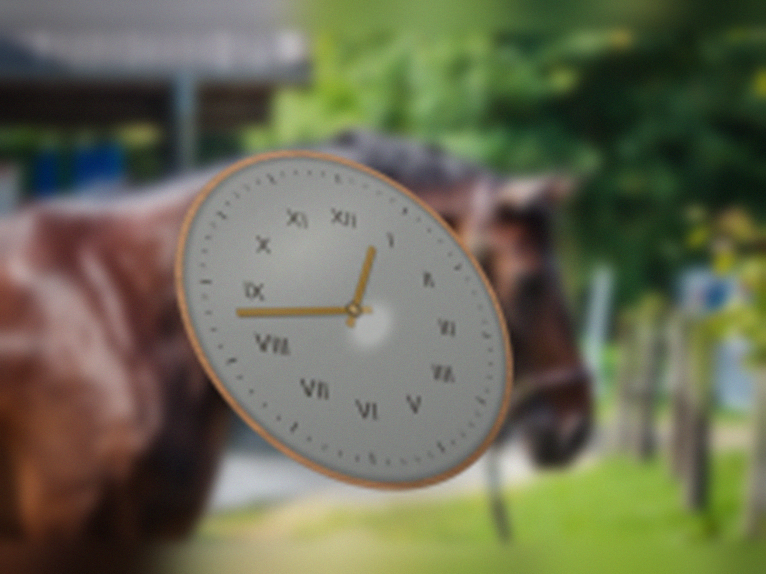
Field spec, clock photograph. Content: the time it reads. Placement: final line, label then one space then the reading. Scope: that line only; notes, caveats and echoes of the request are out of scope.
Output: 12:43
